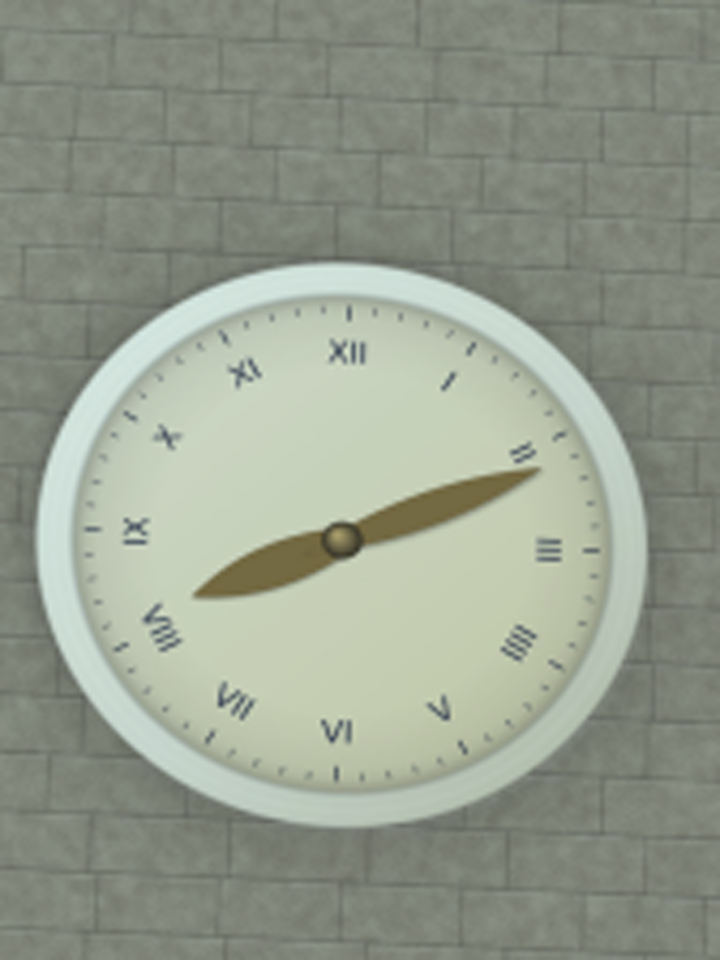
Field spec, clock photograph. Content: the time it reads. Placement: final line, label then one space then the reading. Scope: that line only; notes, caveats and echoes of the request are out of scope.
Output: 8:11
